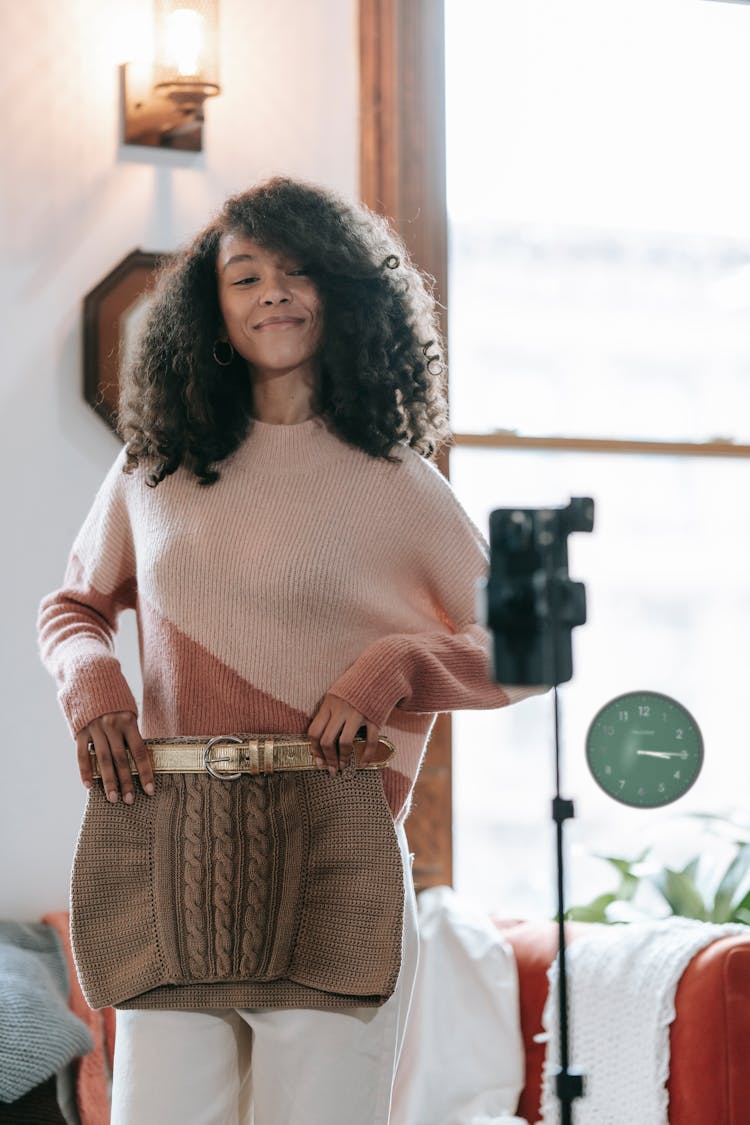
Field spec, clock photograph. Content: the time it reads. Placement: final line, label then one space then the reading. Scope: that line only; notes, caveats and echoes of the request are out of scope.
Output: 3:15
